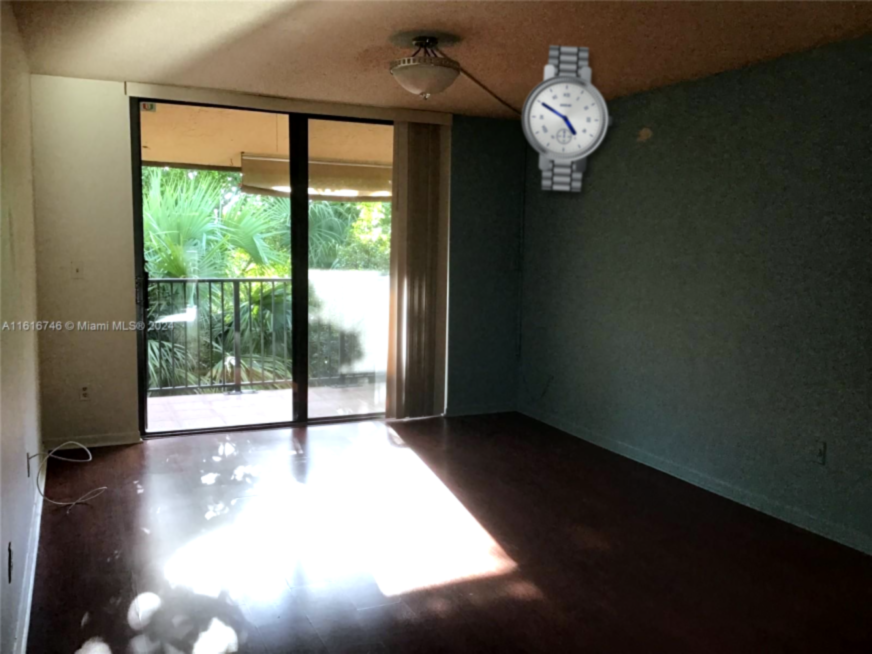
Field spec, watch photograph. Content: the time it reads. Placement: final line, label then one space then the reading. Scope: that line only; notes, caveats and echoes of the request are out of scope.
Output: 4:50
